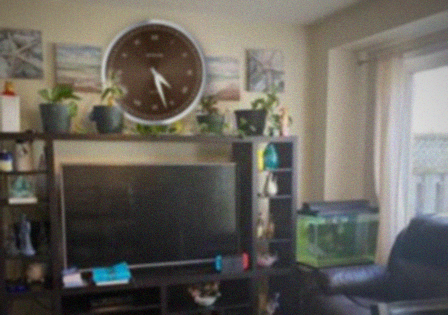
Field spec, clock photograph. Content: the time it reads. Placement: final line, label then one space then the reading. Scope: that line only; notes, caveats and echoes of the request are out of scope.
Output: 4:27
